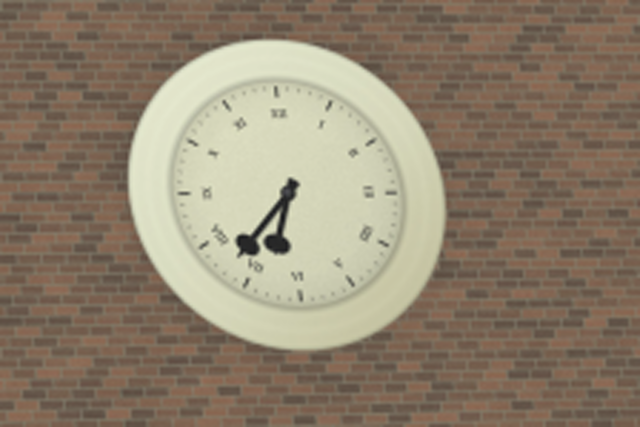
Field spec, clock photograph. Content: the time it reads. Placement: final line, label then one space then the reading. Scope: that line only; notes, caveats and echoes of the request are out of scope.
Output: 6:37
